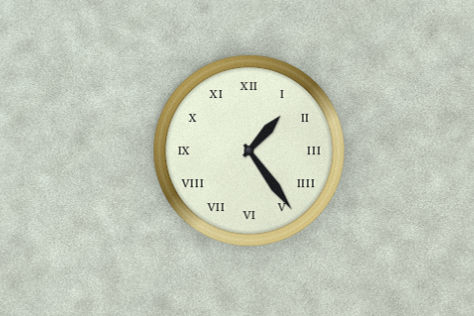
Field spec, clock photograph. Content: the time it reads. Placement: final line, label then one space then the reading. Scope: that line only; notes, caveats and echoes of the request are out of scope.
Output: 1:24
